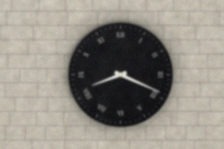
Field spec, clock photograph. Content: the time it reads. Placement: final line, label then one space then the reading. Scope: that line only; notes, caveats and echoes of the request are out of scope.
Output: 8:19
